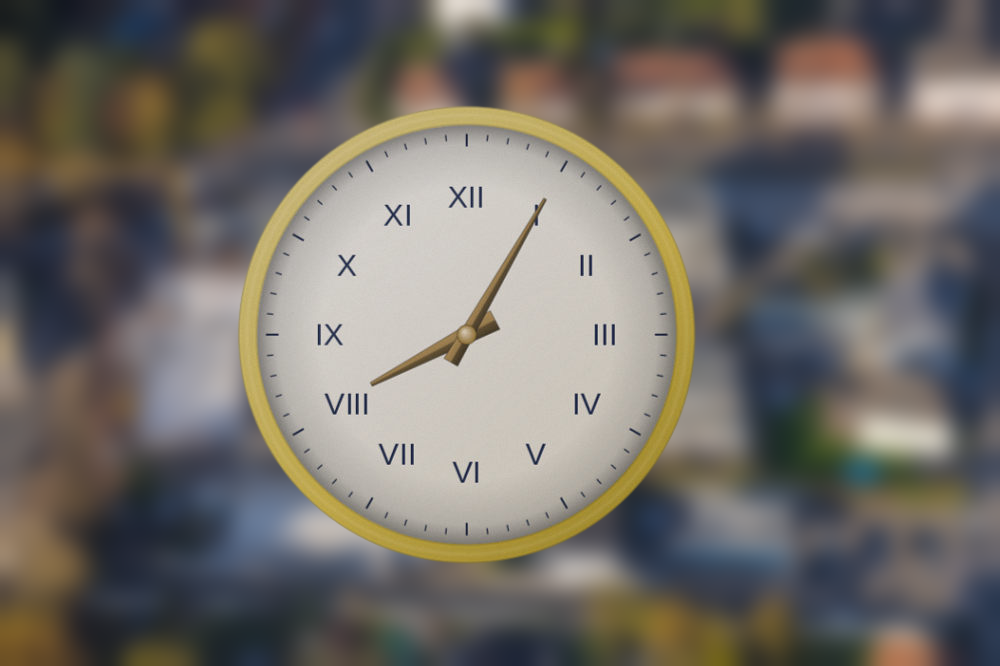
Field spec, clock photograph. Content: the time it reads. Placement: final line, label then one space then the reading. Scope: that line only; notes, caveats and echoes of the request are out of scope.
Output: 8:05
